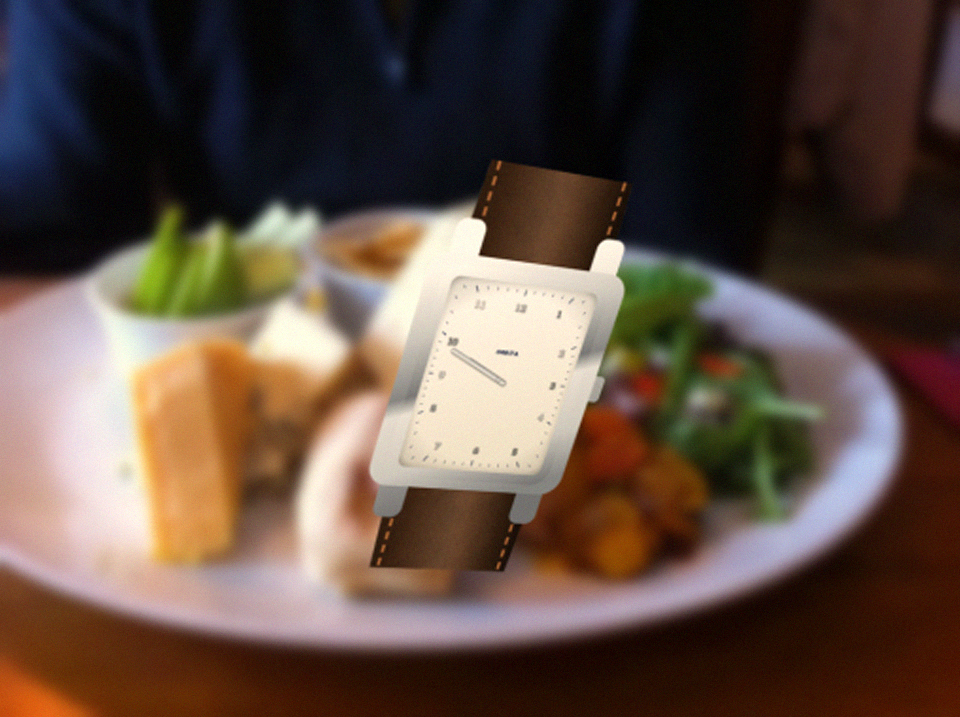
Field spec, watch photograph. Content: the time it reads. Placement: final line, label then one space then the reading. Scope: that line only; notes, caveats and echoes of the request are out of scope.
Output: 9:49
